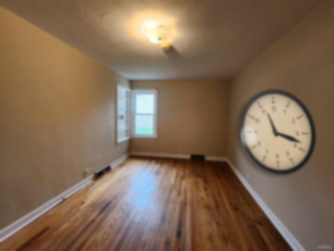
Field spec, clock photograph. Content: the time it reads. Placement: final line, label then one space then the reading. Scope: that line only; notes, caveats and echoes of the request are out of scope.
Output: 11:18
